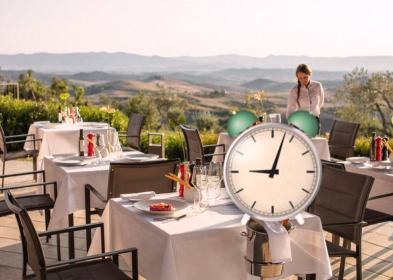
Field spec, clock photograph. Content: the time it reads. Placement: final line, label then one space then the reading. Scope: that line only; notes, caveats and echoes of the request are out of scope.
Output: 9:03
